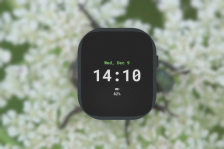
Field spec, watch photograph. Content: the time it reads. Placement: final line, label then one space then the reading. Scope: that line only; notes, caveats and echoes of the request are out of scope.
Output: 14:10
